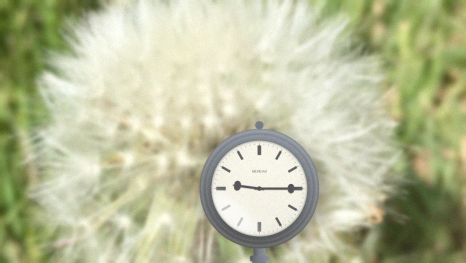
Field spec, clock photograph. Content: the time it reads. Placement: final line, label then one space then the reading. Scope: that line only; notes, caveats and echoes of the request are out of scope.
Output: 9:15
